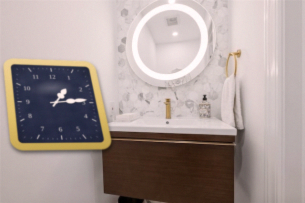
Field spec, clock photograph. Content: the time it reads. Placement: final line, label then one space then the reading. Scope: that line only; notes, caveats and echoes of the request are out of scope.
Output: 1:14
